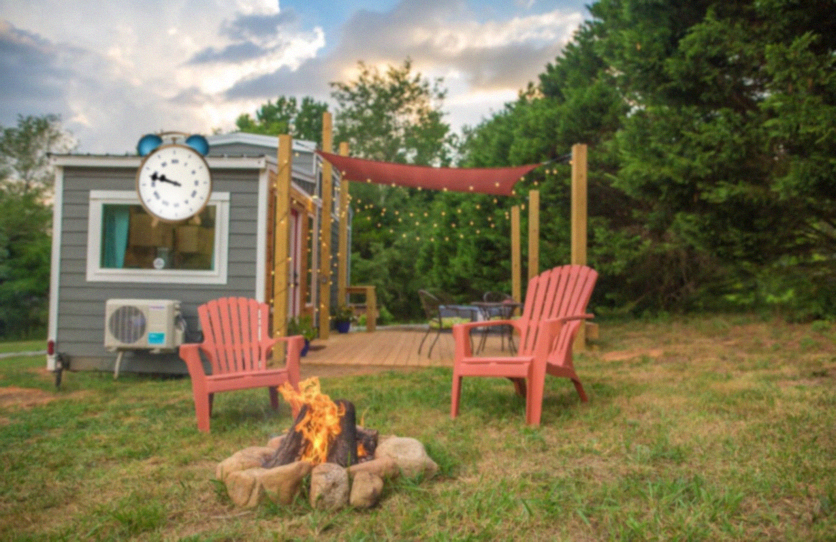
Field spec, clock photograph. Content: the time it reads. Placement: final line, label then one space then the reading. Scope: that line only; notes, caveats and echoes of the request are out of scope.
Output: 9:48
